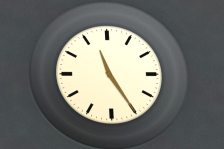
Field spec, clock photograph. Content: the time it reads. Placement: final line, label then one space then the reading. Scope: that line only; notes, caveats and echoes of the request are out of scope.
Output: 11:25
